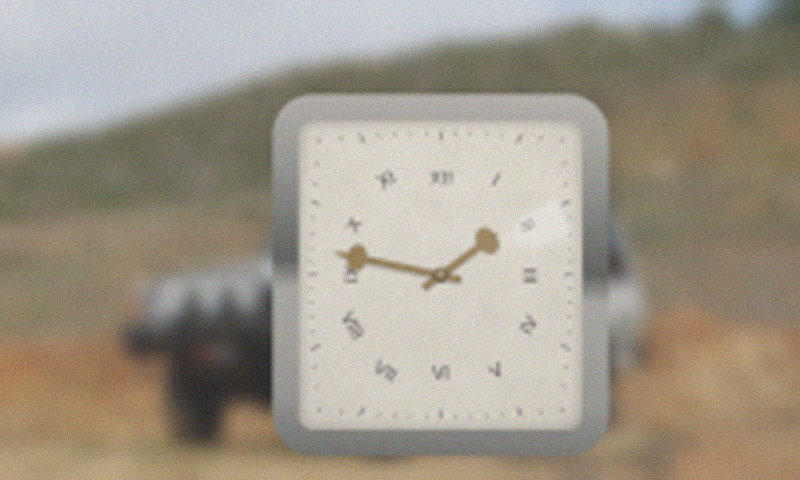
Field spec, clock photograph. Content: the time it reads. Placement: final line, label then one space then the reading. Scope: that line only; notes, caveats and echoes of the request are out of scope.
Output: 1:47
